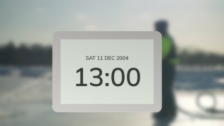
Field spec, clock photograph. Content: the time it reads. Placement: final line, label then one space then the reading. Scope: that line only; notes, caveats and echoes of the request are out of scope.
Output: 13:00
